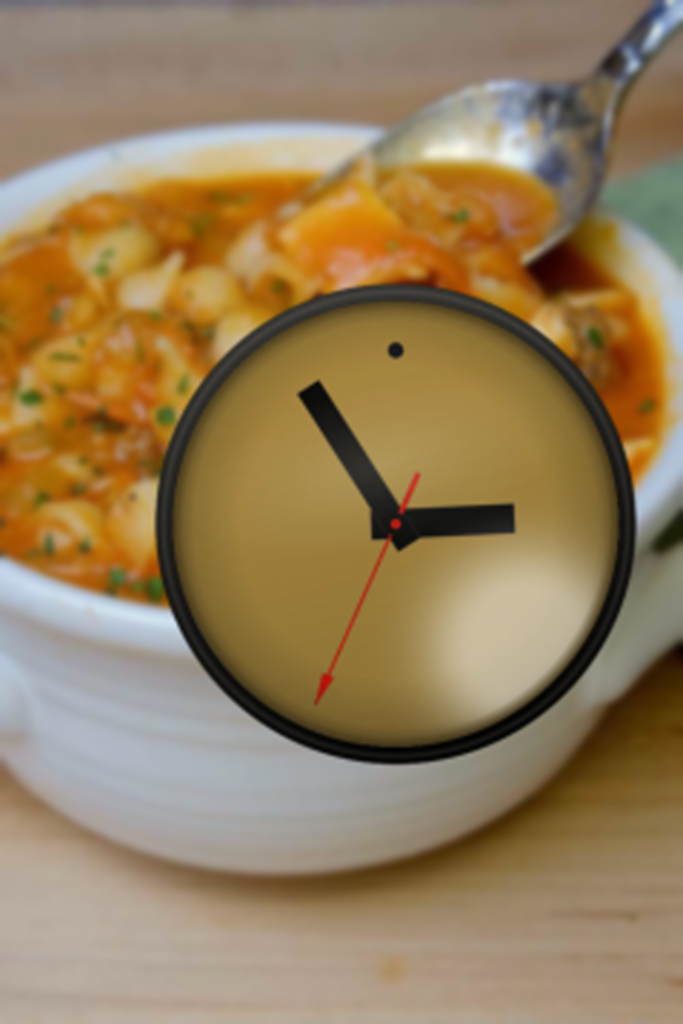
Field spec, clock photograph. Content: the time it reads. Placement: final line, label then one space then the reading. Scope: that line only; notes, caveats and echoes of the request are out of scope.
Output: 2:54:34
